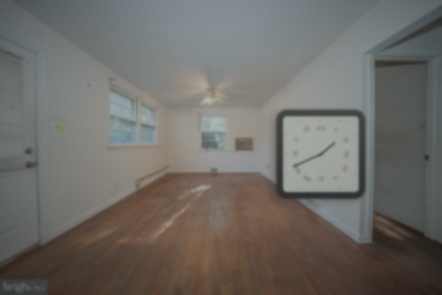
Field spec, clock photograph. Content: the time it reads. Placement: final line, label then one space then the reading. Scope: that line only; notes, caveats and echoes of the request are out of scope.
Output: 1:41
